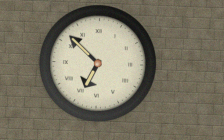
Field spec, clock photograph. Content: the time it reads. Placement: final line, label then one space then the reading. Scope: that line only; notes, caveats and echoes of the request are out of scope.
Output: 6:52
